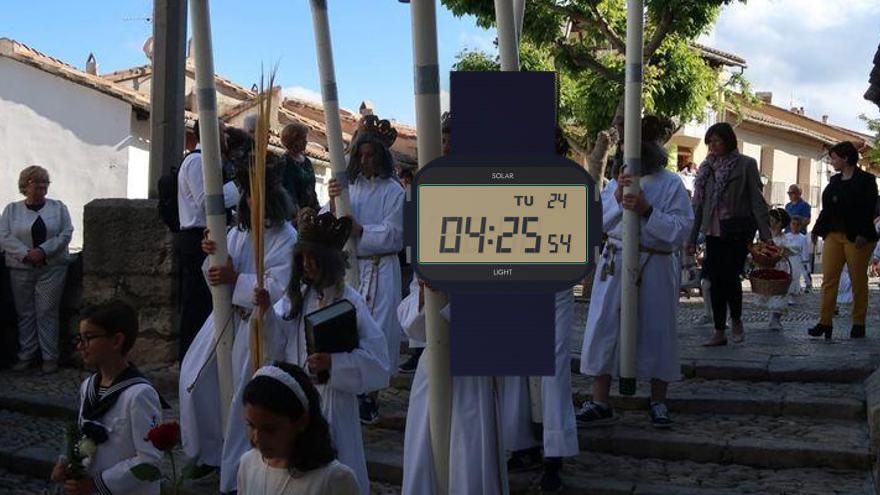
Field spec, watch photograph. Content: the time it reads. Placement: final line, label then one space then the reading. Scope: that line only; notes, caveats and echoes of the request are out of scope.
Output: 4:25:54
